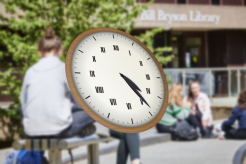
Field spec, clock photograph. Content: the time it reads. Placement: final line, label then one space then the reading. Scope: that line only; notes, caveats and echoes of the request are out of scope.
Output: 4:24
